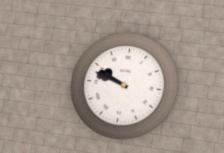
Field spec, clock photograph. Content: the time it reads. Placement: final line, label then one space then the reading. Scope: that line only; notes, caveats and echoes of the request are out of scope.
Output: 9:48
